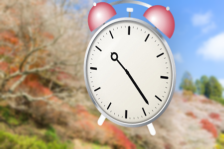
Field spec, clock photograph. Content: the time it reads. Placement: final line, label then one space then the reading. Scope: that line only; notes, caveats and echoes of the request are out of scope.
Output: 10:23
